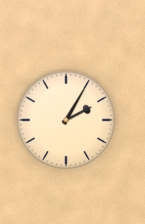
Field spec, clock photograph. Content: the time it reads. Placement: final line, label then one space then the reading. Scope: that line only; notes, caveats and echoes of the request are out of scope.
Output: 2:05
